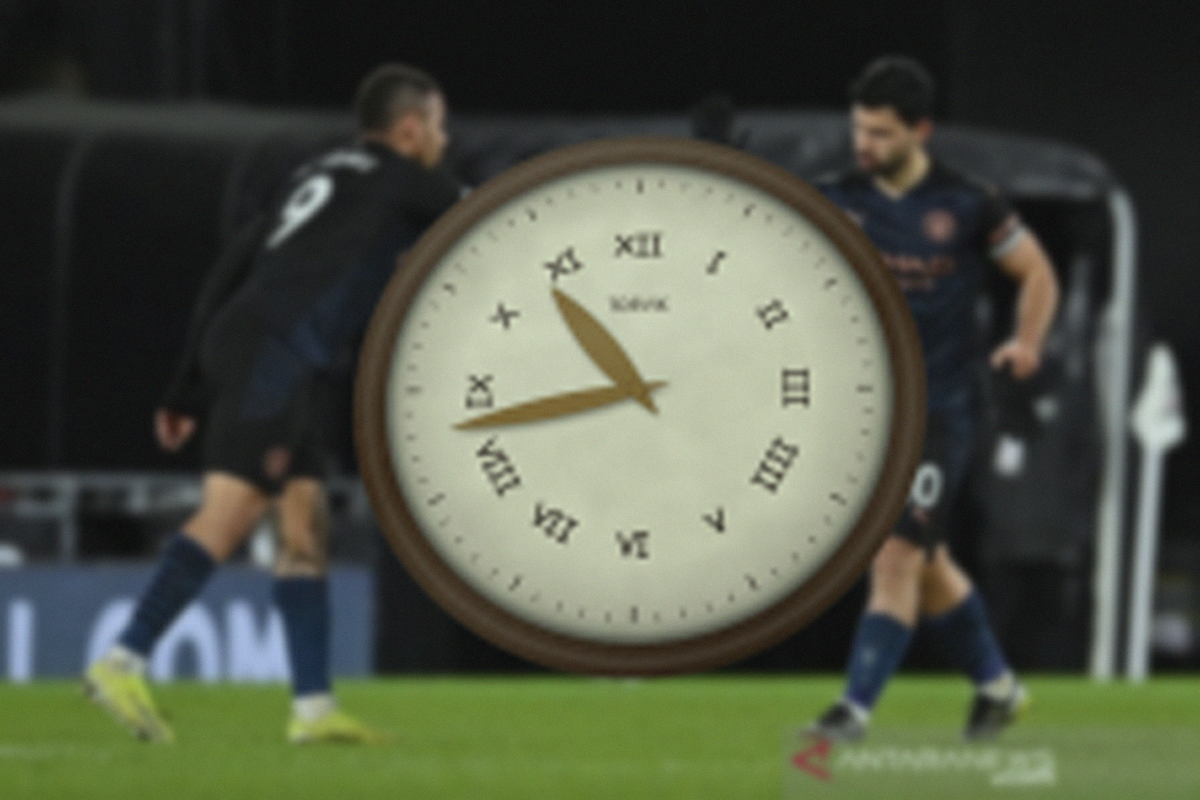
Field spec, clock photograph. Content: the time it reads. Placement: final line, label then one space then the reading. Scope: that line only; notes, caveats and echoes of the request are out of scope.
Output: 10:43
